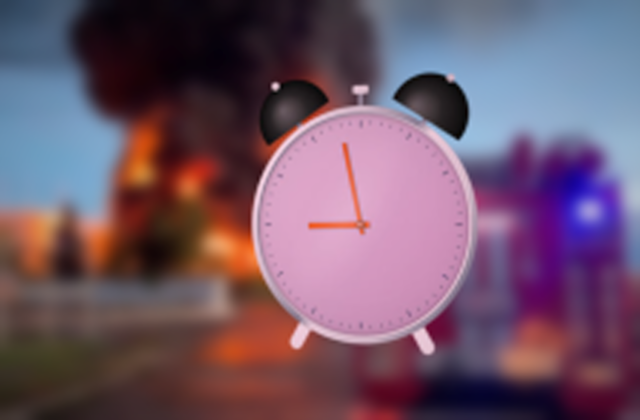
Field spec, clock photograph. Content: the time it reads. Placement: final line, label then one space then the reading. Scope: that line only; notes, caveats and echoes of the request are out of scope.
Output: 8:58
